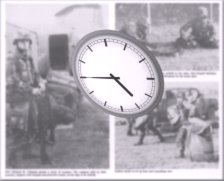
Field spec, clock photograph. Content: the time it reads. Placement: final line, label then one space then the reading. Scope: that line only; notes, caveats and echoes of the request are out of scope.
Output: 4:45
